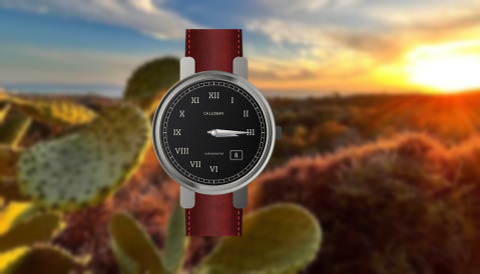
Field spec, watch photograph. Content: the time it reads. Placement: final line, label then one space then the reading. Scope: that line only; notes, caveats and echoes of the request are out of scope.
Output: 3:15
